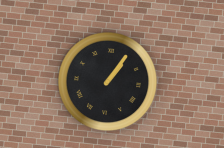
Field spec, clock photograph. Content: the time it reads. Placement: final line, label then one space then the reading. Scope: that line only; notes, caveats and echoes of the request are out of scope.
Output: 1:05
